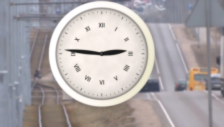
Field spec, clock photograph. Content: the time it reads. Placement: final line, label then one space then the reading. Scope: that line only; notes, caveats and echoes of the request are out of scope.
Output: 2:46
